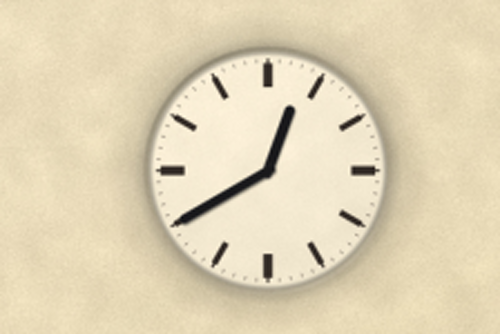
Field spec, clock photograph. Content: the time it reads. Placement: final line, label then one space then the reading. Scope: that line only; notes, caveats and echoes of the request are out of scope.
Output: 12:40
